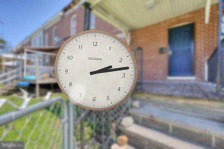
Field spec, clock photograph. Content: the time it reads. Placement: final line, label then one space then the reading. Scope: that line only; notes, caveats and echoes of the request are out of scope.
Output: 2:13
